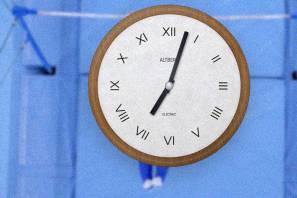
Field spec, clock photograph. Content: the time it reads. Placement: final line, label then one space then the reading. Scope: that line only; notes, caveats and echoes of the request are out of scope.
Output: 7:03
